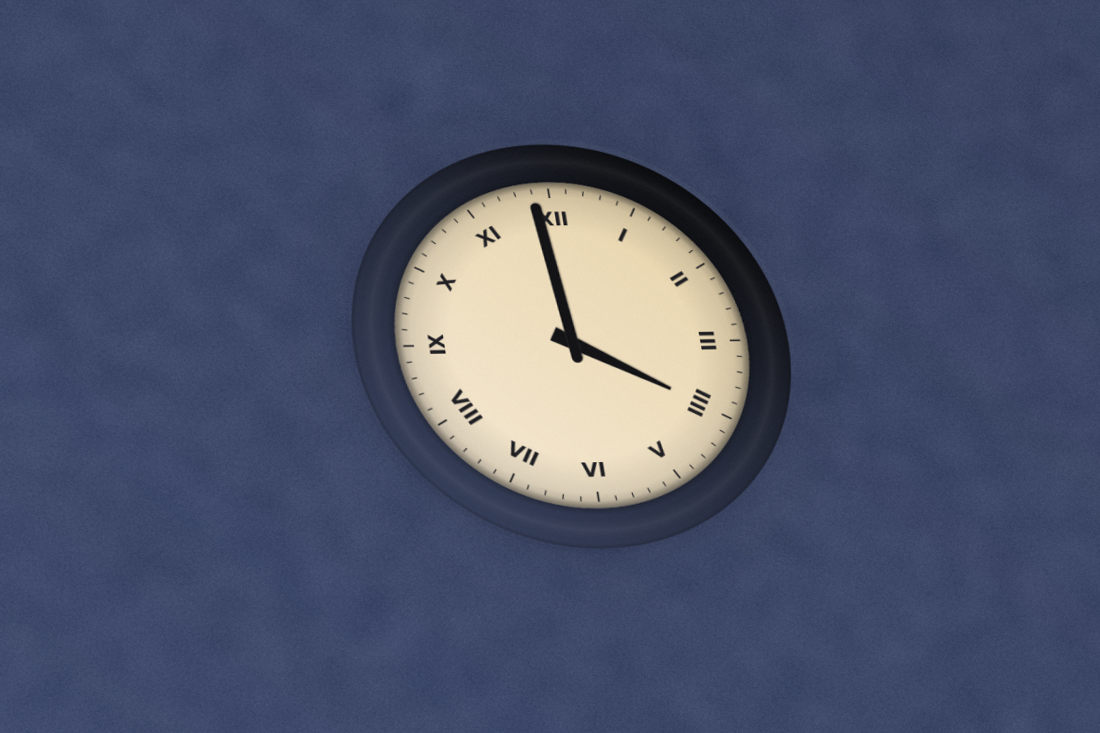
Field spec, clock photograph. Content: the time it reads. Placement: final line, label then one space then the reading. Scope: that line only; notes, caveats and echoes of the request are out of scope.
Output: 3:59
